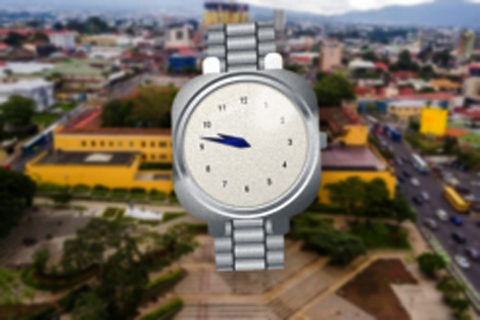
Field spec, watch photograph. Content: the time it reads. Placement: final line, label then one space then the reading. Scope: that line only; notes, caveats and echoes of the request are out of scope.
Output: 9:47
